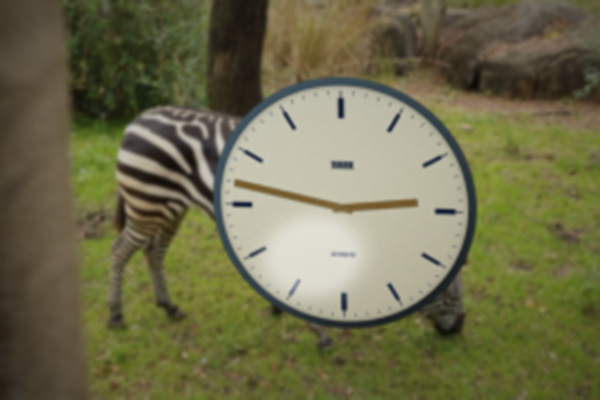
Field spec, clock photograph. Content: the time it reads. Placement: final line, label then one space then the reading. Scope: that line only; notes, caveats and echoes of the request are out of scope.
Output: 2:47
